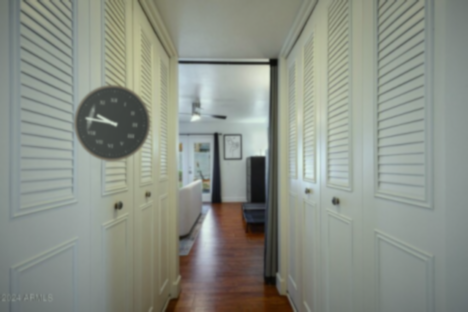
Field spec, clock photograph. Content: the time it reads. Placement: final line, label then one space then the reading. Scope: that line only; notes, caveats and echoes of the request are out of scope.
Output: 9:46
